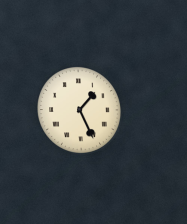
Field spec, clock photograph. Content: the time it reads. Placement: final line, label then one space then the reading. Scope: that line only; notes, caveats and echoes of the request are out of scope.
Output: 1:26
